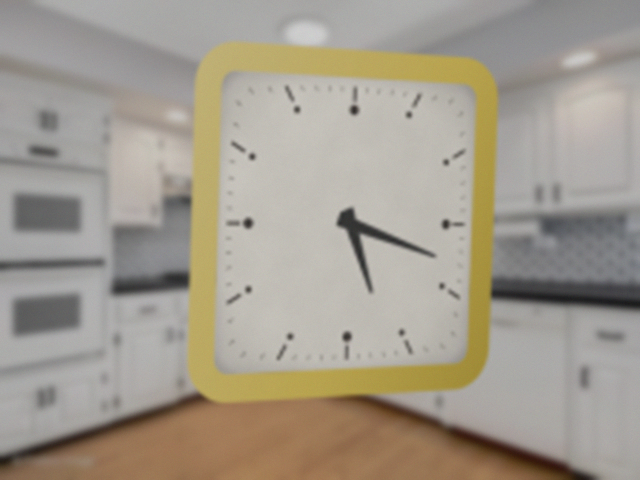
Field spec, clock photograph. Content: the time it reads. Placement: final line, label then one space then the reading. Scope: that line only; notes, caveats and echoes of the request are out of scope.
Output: 5:18
